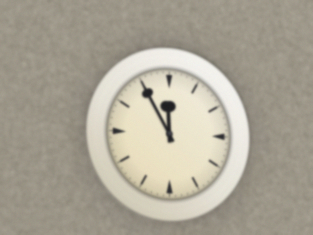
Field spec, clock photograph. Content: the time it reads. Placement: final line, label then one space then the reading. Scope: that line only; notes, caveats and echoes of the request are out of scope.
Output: 11:55
